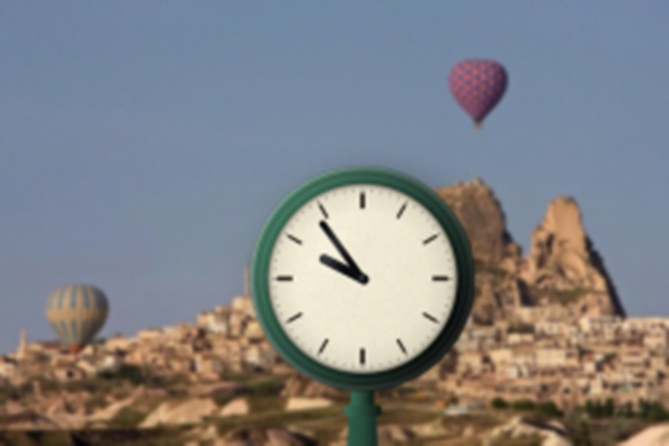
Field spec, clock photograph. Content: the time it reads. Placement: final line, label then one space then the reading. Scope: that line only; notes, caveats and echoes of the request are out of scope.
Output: 9:54
